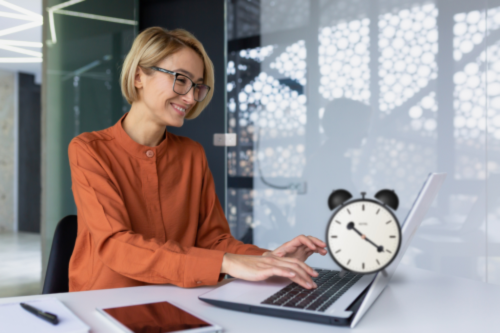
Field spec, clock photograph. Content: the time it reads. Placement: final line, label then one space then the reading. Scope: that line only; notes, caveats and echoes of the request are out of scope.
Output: 10:21
